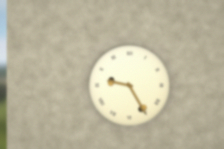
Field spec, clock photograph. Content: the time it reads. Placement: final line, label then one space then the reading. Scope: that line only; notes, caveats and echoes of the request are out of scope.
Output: 9:25
